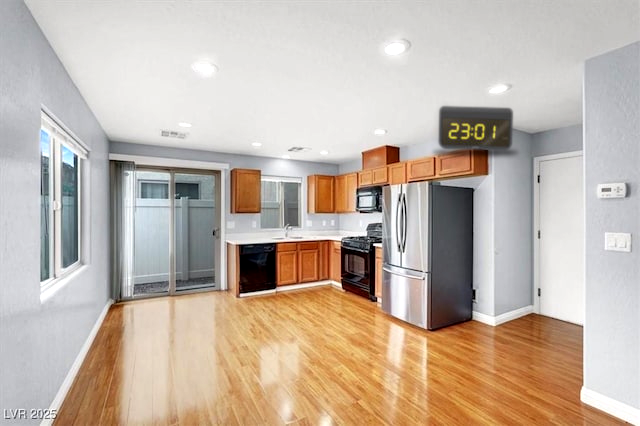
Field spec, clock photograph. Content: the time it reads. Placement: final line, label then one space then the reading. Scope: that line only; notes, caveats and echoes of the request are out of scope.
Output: 23:01
